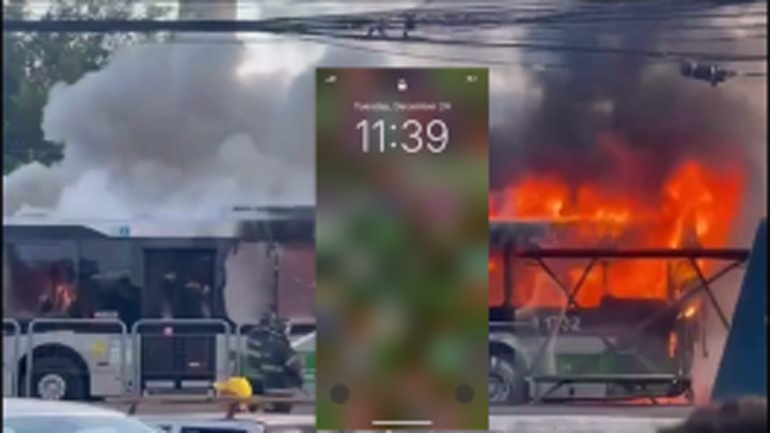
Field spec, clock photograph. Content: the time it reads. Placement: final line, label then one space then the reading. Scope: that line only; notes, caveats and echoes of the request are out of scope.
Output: 11:39
